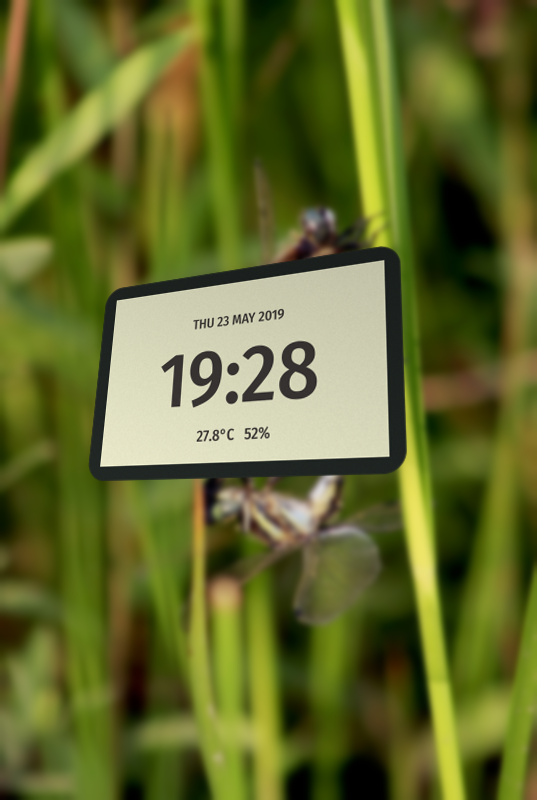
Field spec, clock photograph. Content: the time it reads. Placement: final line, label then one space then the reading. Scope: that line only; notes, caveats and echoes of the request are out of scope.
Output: 19:28
